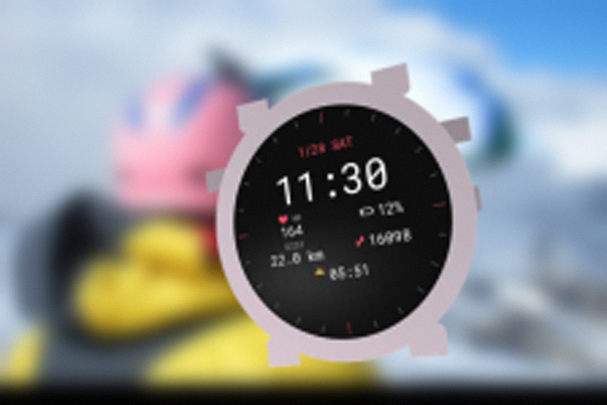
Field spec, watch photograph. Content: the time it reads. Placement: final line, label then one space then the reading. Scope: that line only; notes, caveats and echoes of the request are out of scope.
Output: 11:30
